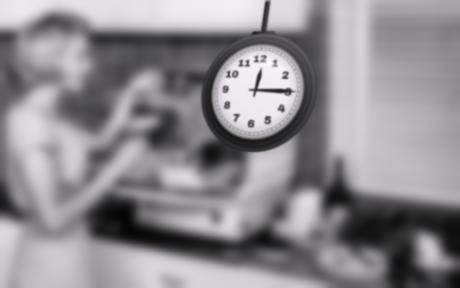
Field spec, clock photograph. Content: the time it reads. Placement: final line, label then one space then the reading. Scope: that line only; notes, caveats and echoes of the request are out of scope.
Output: 12:15
